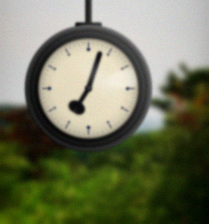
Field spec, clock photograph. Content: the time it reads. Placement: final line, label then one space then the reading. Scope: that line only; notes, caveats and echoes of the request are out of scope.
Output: 7:03
